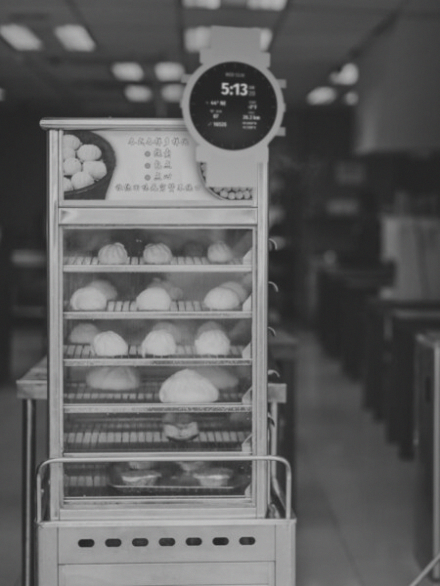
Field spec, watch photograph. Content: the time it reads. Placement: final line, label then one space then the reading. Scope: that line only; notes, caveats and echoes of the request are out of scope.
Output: 5:13
